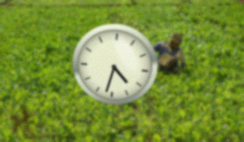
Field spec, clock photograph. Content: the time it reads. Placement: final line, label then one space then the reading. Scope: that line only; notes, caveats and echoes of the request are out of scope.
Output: 4:32
